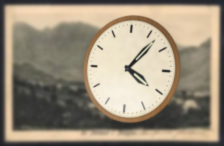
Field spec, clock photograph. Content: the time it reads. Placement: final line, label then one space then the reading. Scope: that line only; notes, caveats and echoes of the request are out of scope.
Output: 4:07
